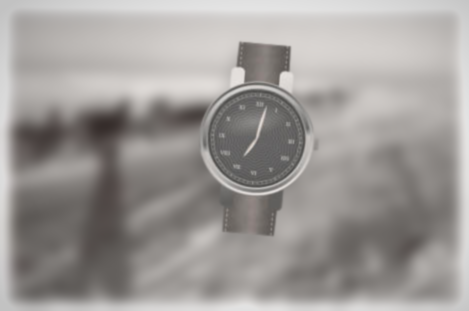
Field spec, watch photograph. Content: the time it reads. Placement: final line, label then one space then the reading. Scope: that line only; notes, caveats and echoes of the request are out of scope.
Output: 7:02
